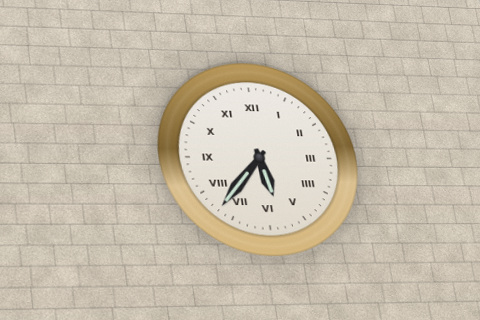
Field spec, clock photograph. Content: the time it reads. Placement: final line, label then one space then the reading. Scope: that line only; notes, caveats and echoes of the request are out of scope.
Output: 5:37
